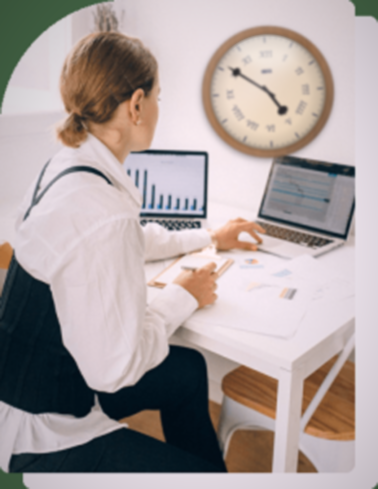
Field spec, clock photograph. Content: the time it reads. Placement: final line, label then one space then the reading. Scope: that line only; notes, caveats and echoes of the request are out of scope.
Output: 4:51
